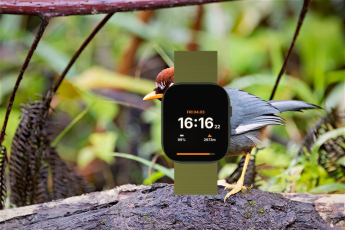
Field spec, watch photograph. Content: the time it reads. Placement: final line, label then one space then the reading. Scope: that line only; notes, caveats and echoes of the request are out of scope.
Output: 16:16
